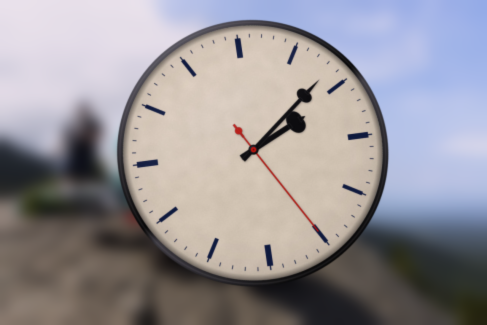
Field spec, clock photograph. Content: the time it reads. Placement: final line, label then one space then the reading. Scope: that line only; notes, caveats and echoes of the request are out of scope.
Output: 2:08:25
